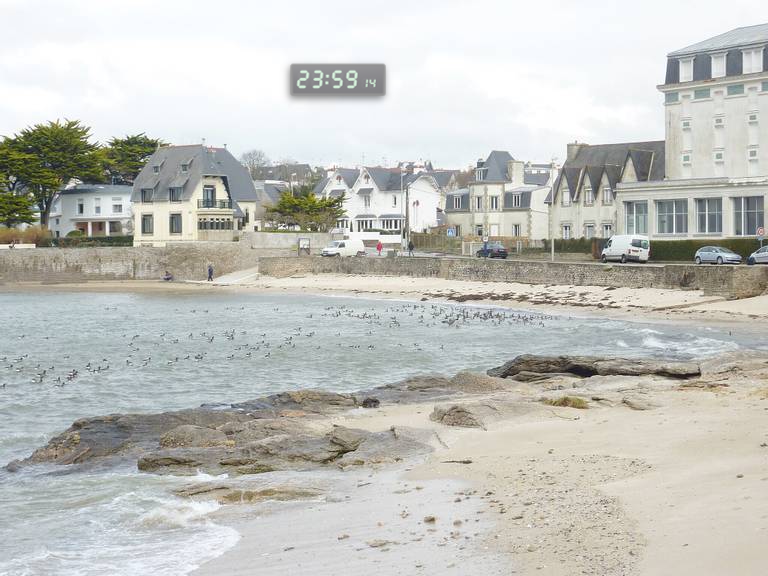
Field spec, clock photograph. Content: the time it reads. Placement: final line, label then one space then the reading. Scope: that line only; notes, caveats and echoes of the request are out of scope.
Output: 23:59:14
